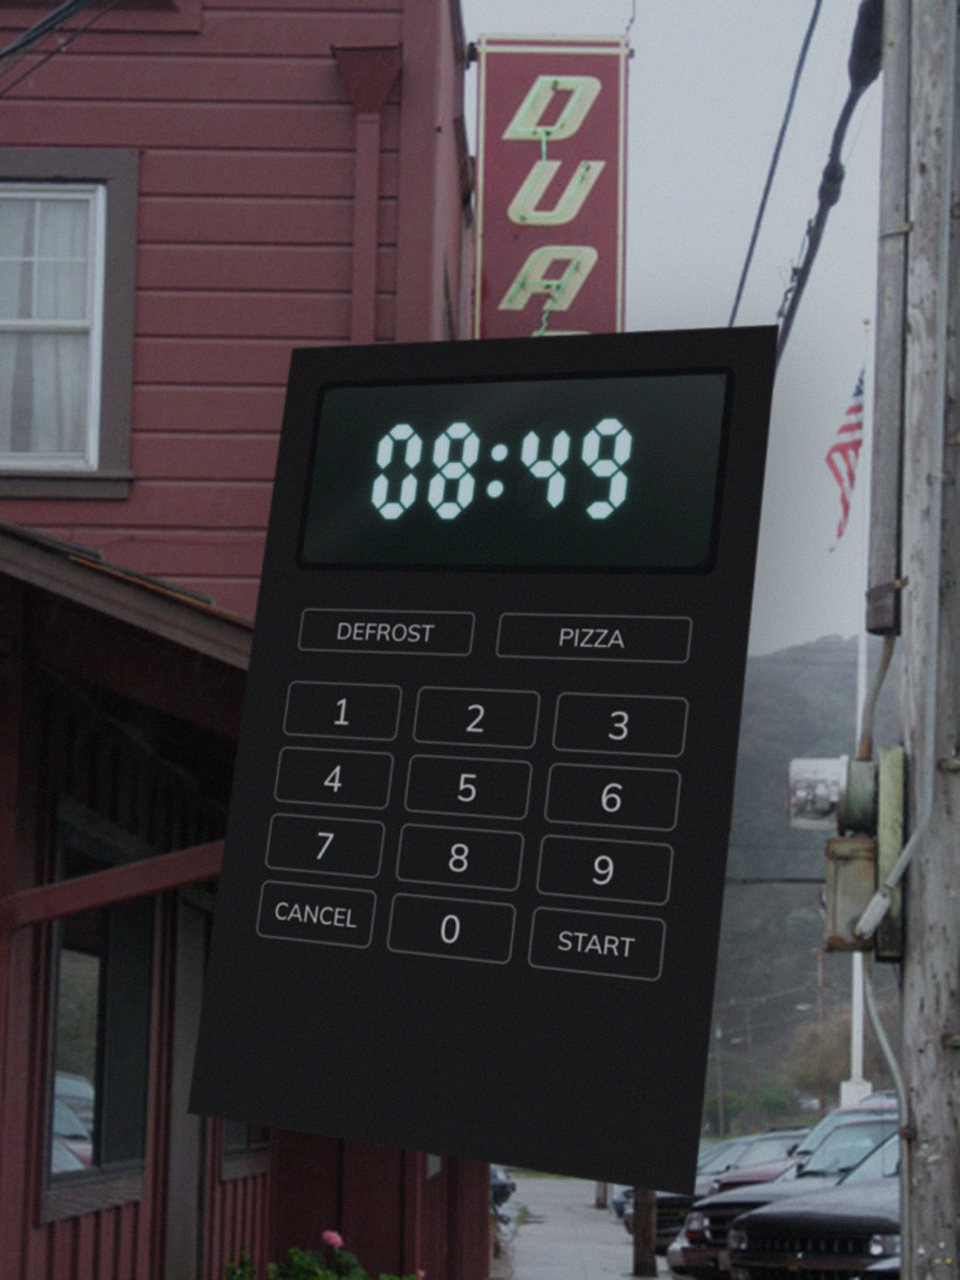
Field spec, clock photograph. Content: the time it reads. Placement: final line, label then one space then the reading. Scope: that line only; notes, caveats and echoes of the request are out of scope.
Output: 8:49
